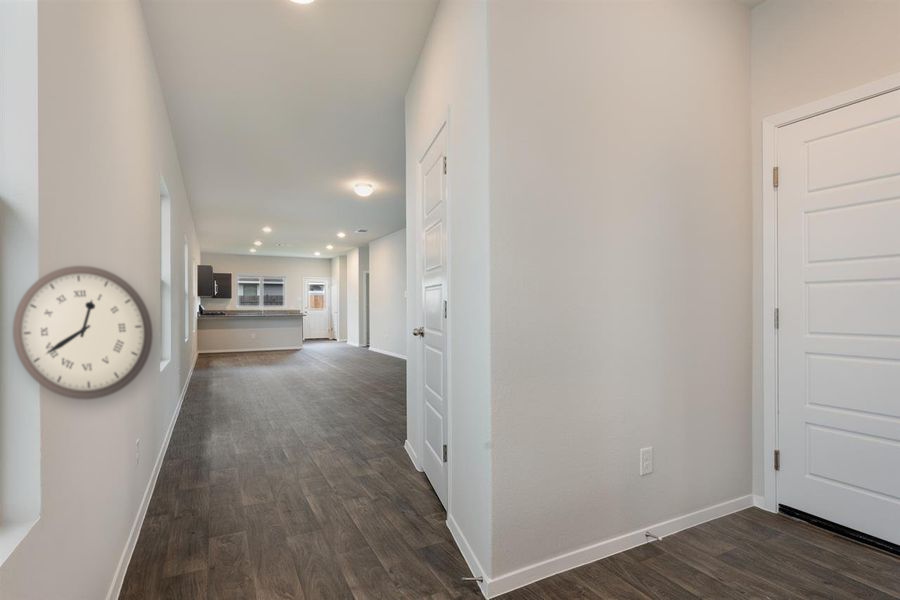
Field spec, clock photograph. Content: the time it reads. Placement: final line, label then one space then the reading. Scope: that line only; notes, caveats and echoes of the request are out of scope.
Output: 12:40
